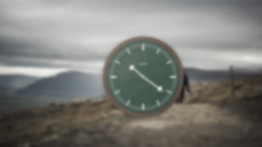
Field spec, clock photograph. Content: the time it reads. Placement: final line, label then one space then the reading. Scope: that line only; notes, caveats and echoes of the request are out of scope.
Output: 10:21
